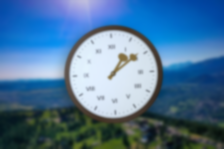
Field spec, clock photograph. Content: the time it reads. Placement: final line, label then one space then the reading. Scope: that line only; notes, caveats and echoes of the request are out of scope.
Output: 1:09
